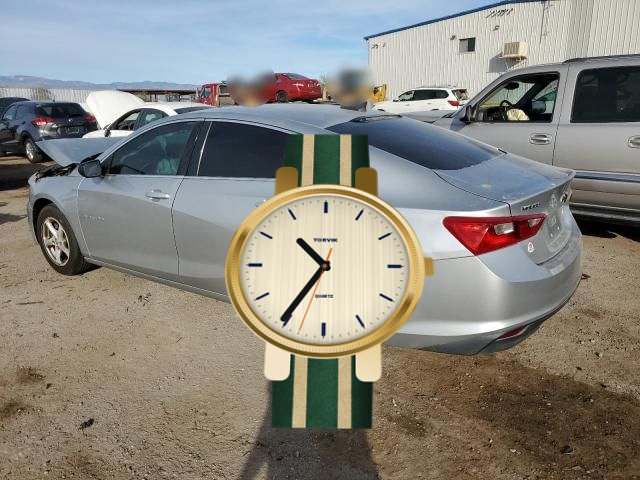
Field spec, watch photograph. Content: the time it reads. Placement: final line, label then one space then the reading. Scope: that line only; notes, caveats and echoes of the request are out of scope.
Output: 10:35:33
